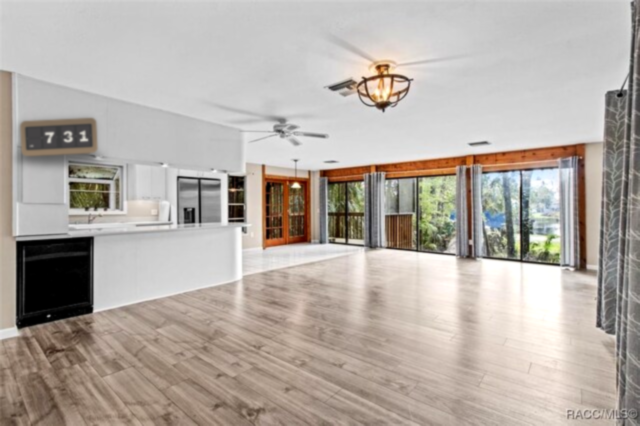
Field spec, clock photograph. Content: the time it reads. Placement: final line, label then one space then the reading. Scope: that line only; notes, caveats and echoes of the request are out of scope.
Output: 7:31
